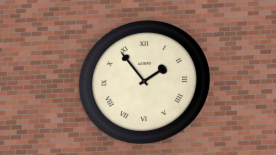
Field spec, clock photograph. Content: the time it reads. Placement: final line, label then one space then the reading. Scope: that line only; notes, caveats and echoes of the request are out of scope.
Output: 1:54
